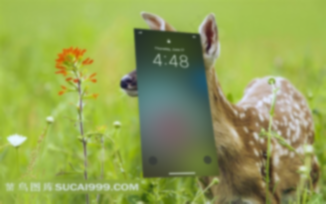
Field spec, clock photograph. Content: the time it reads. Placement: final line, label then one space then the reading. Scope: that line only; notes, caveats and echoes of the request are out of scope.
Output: 4:48
